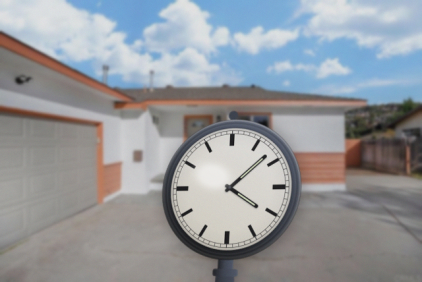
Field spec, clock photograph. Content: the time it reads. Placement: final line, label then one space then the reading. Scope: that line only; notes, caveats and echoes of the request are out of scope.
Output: 4:08
